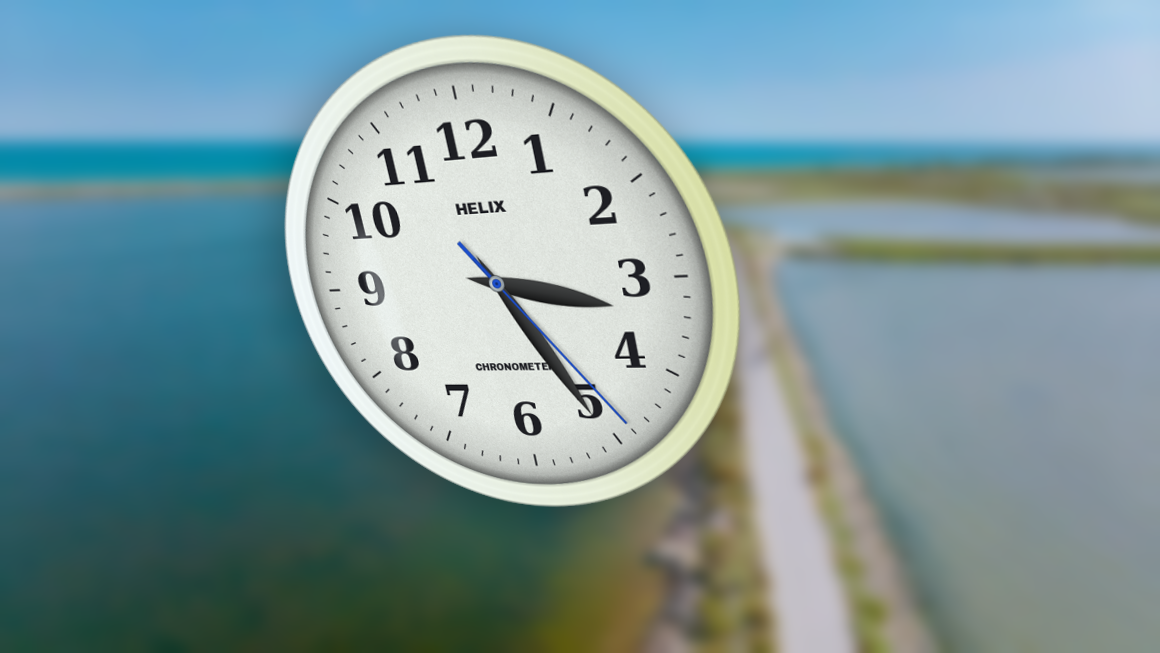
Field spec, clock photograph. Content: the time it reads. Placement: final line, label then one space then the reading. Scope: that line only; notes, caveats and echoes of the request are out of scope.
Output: 3:25:24
